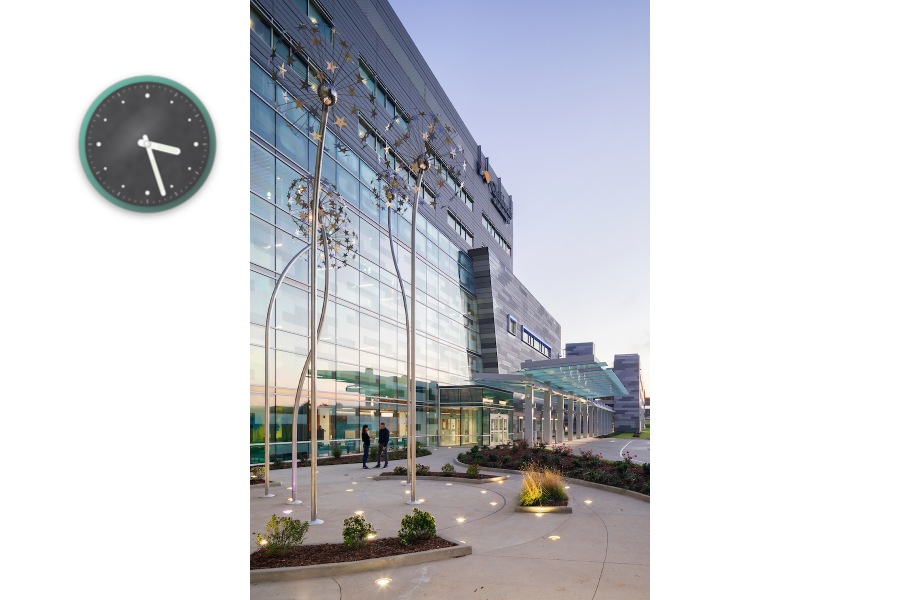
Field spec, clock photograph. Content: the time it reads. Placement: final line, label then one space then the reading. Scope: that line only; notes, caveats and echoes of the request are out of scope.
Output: 3:27
